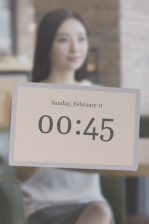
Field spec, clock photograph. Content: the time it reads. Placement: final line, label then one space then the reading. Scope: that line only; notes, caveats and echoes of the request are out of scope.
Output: 0:45
